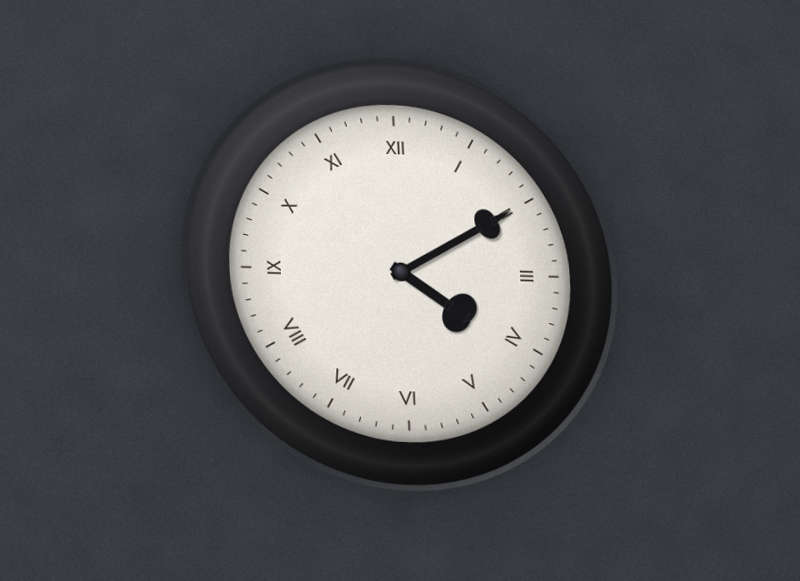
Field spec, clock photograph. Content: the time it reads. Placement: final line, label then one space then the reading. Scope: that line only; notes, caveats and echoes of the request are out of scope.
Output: 4:10
